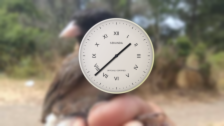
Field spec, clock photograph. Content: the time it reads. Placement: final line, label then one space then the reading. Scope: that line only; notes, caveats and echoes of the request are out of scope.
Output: 1:38
